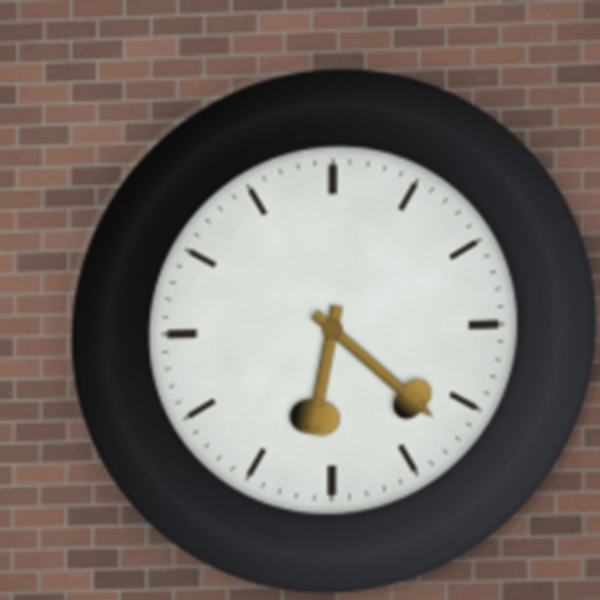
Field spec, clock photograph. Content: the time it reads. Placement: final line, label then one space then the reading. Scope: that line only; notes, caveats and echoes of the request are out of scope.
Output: 6:22
